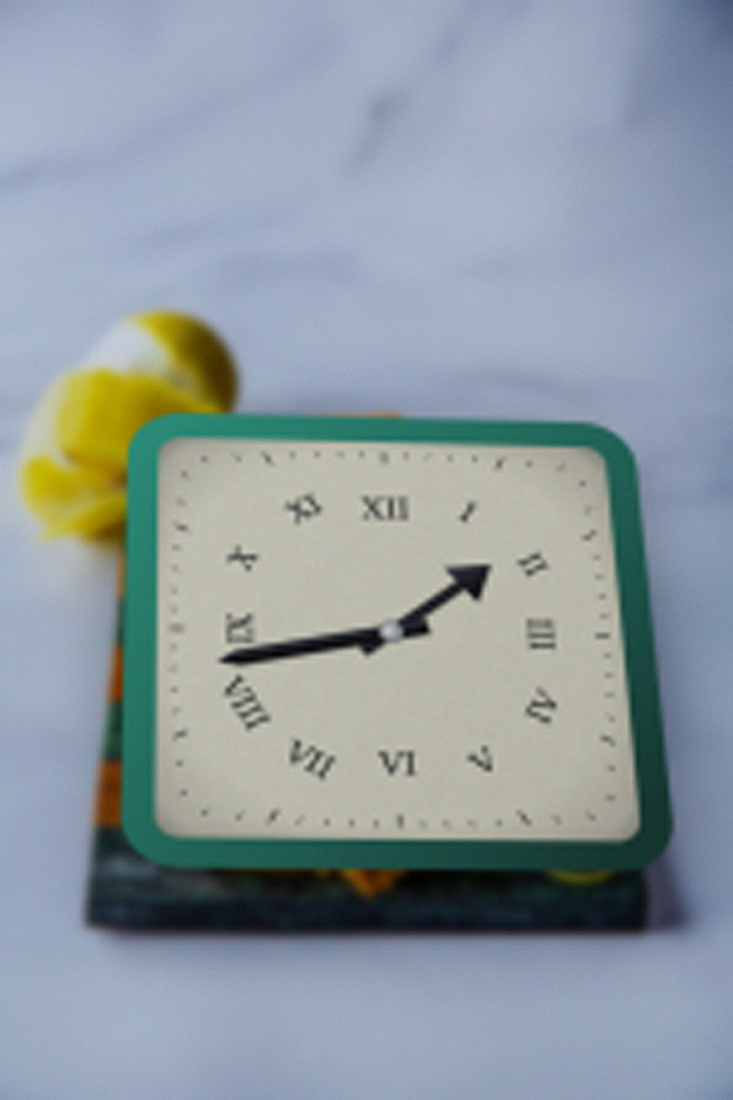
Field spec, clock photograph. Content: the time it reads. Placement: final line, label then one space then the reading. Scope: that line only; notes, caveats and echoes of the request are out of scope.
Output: 1:43
